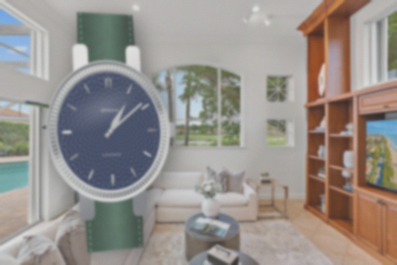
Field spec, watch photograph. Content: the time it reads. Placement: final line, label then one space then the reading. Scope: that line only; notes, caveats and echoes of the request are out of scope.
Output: 1:09
